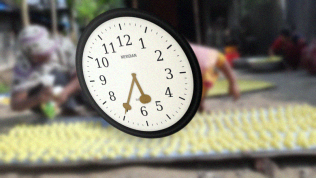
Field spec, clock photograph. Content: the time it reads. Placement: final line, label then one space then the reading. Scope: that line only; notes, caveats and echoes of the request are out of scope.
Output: 5:35
